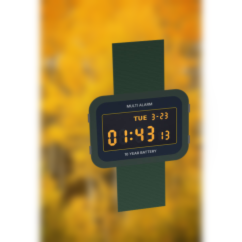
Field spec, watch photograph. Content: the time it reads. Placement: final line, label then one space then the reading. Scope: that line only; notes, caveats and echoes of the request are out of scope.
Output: 1:43:13
